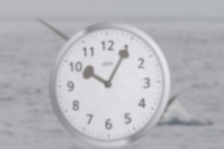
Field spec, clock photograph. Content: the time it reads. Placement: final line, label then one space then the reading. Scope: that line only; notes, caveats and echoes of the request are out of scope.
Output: 10:05
